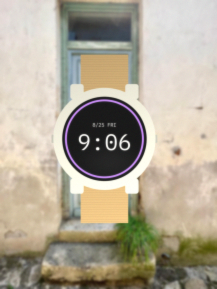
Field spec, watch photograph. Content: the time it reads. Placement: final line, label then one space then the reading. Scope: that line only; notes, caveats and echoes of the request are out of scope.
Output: 9:06
